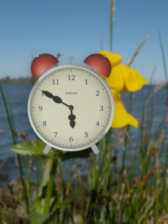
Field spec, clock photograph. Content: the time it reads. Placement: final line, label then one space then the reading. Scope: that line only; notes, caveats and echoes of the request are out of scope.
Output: 5:50
